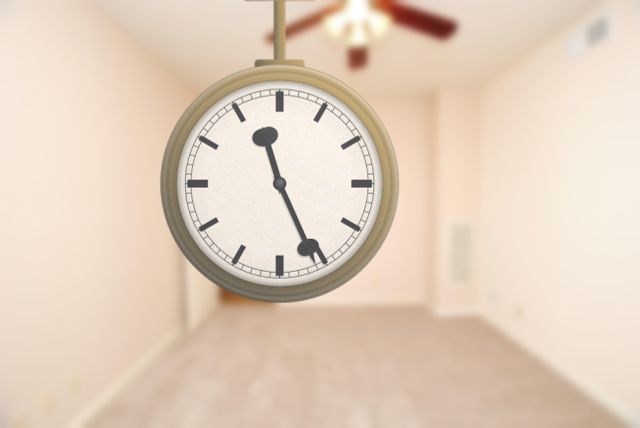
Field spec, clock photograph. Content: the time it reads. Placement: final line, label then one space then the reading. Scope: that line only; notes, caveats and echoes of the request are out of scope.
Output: 11:26
